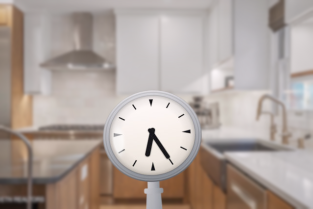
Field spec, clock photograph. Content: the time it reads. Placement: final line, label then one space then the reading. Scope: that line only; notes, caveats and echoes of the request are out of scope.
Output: 6:25
